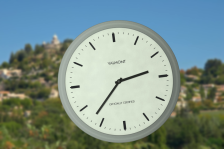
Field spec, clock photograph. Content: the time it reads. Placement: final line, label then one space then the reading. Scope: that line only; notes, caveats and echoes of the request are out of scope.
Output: 2:37
